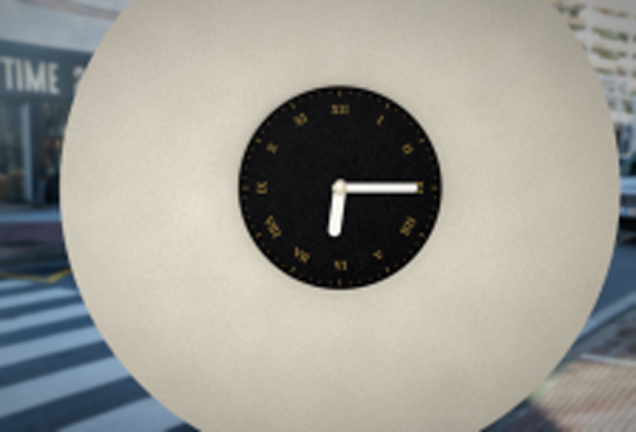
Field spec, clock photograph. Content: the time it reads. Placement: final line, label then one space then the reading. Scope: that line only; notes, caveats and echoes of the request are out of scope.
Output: 6:15
